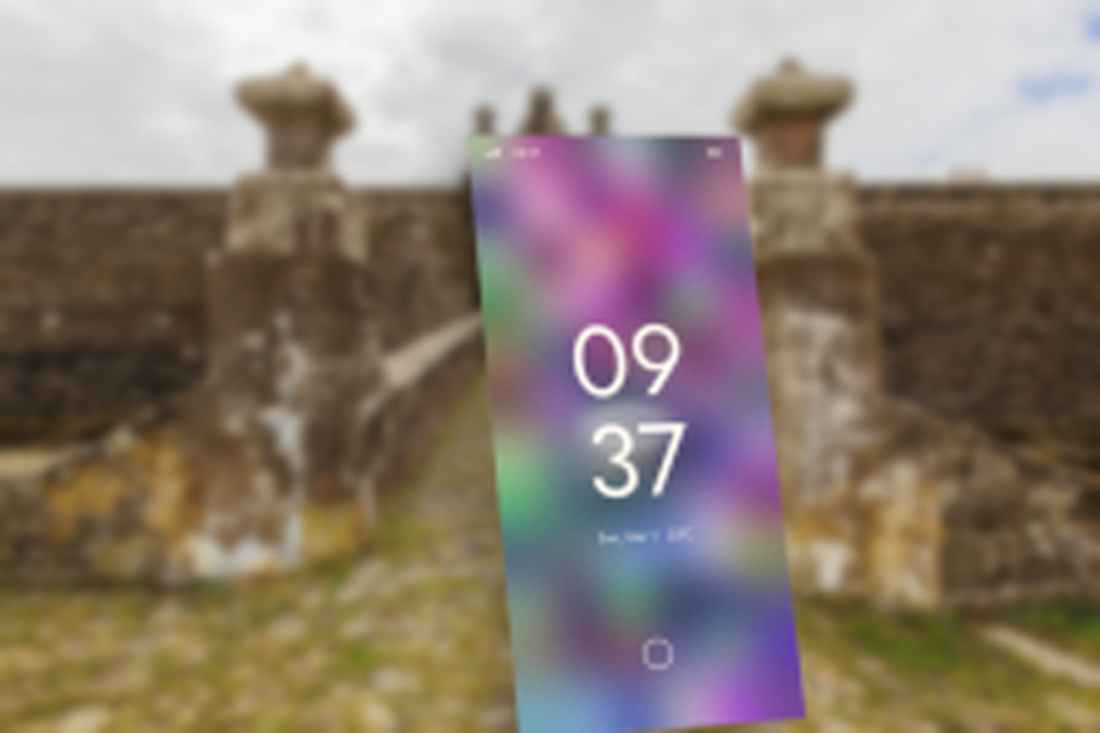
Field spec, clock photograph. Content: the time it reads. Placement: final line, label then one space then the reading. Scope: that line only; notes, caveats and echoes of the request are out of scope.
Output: 9:37
